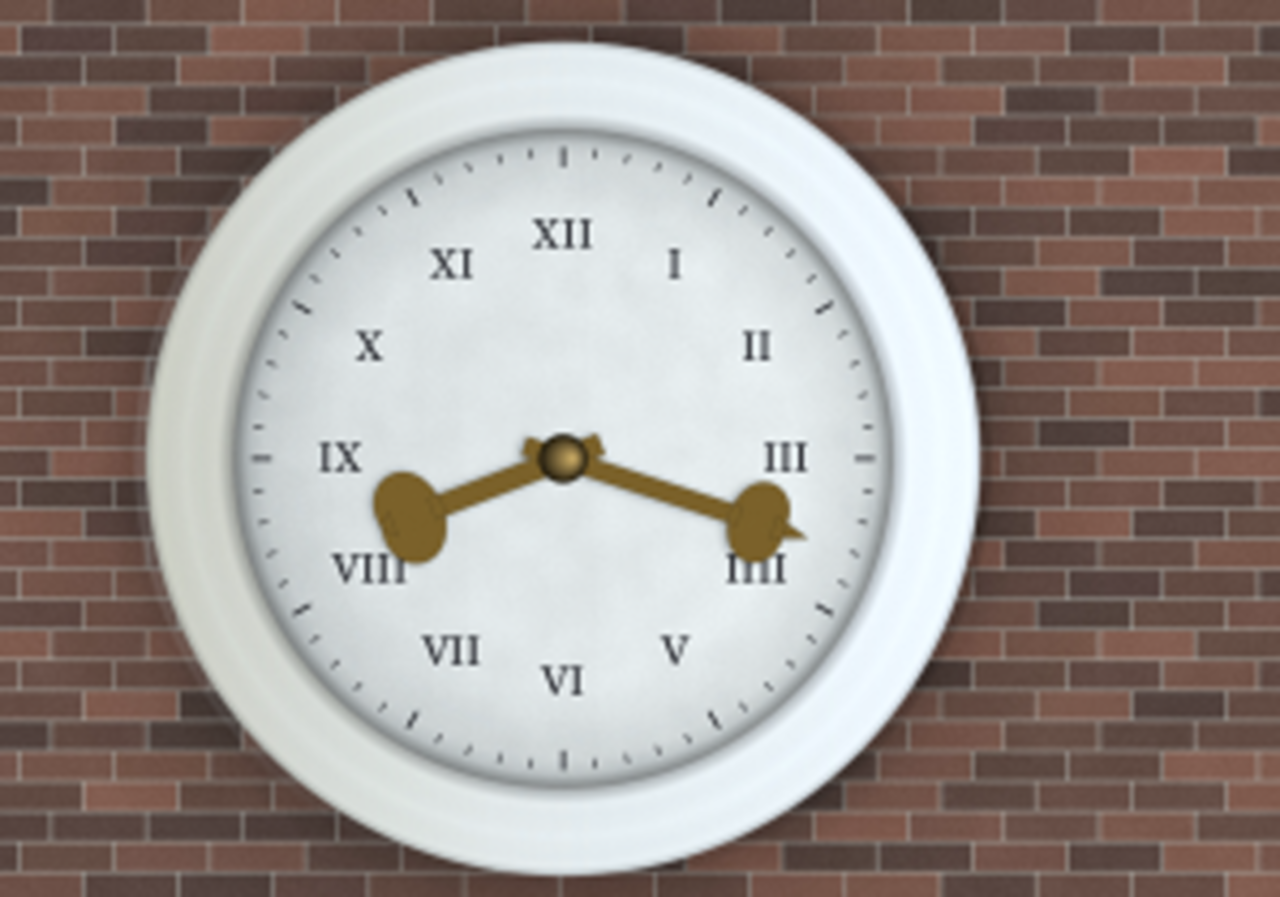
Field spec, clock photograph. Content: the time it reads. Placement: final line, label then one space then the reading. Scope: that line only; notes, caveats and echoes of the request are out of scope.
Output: 8:18
